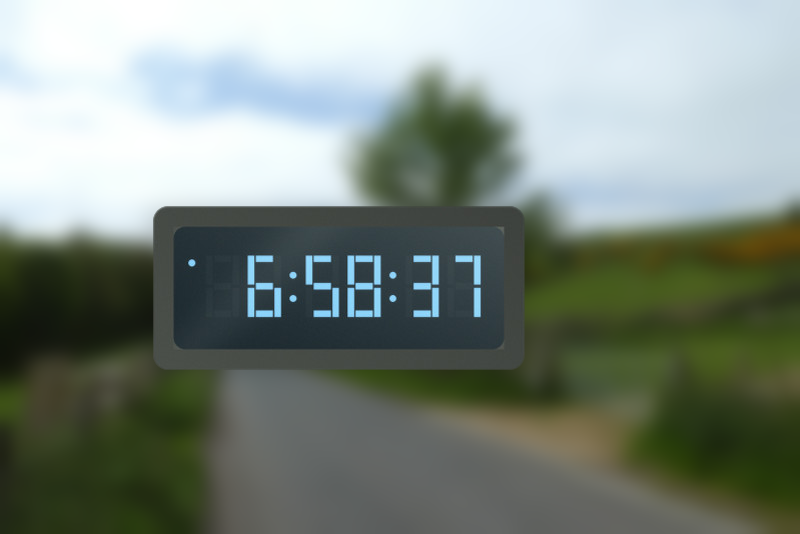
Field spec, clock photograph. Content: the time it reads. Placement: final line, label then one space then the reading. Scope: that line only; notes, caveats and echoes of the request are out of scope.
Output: 6:58:37
